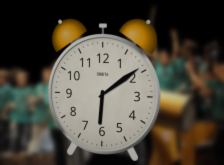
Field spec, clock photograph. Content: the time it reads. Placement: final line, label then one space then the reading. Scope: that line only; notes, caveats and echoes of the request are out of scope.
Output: 6:09
